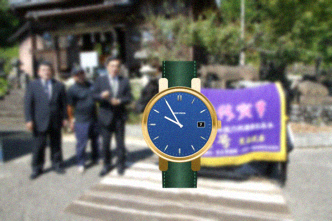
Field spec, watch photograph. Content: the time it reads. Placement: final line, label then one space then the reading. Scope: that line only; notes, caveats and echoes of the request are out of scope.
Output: 9:55
